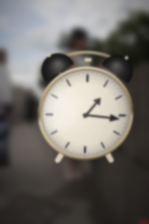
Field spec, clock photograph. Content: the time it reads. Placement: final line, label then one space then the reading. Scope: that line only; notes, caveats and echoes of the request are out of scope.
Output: 1:16
